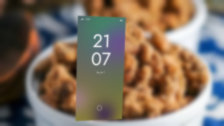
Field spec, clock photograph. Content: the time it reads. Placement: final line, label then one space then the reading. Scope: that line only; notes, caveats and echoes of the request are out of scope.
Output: 21:07
